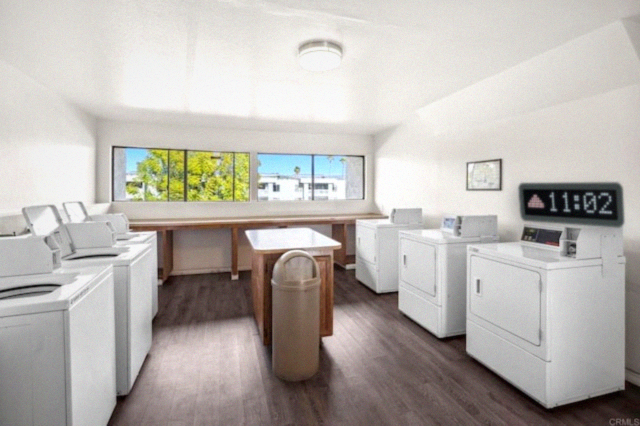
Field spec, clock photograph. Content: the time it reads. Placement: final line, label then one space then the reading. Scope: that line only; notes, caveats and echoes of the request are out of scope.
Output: 11:02
